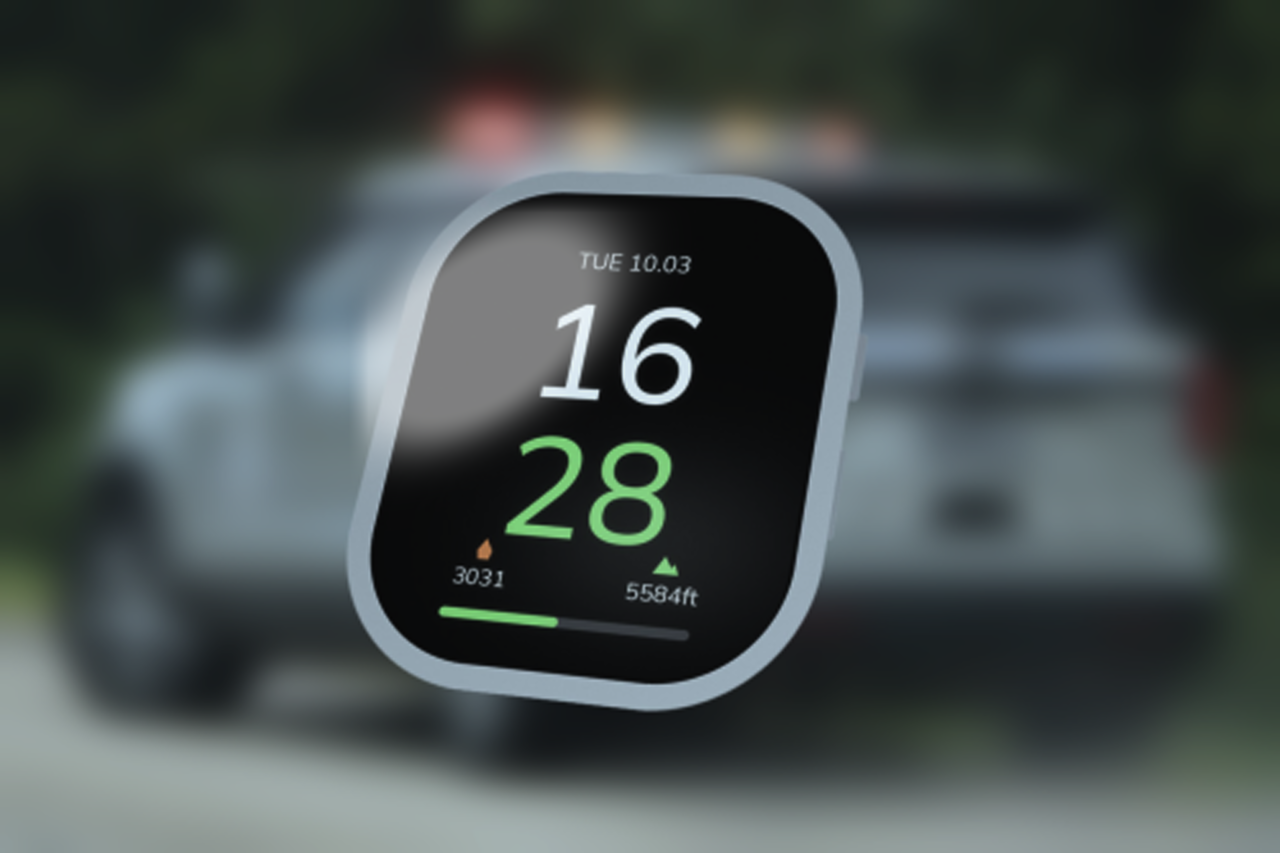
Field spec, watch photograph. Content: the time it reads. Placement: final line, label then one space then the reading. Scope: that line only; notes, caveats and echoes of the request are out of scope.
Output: 16:28
